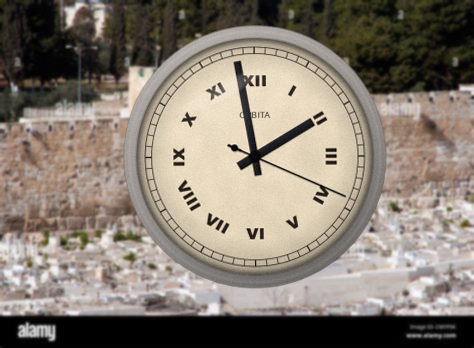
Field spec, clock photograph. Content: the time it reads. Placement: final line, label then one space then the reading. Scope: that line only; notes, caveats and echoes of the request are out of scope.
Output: 1:58:19
